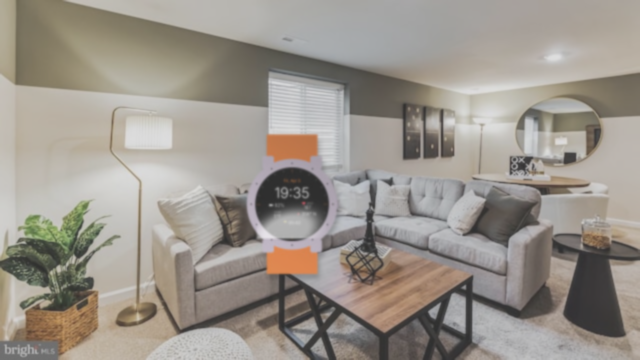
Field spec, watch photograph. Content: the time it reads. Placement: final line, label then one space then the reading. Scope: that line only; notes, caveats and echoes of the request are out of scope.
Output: 19:35
